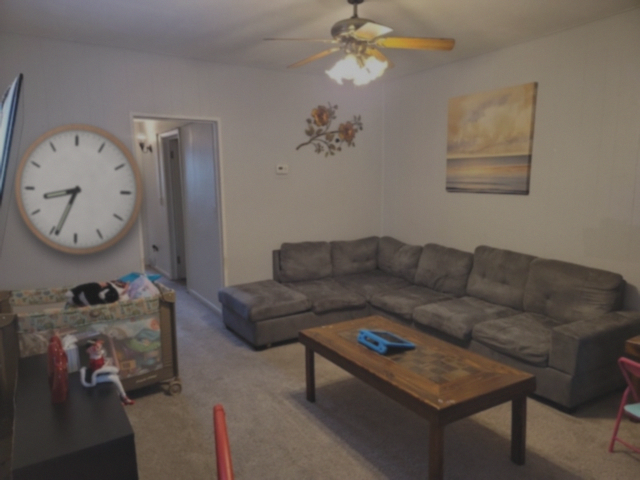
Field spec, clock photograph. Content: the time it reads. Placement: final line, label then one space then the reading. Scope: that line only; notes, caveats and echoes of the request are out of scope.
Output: 8:34
